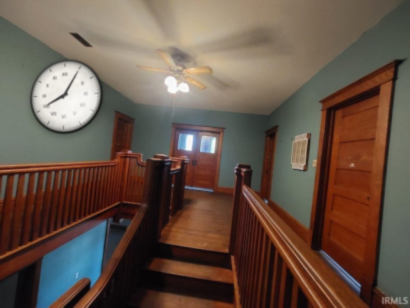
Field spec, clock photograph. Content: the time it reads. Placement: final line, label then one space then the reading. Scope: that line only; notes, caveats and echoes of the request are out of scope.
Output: 8:05
